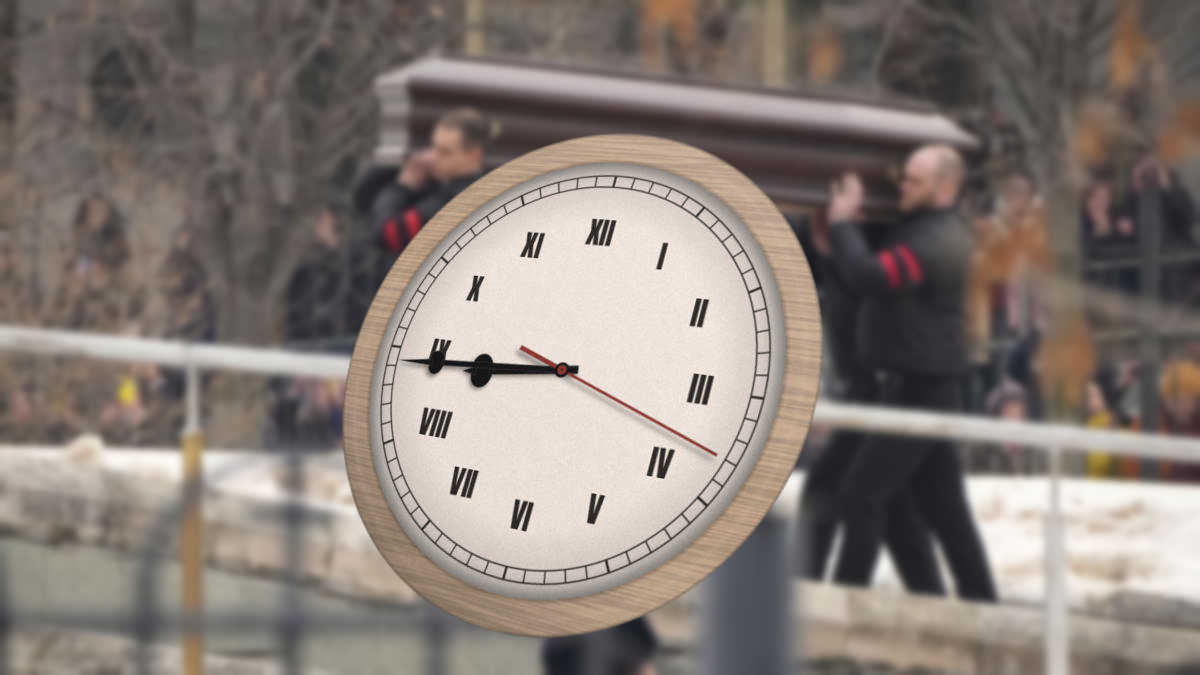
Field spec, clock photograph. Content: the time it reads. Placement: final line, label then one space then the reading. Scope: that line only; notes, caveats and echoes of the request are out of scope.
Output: 8:44:18
